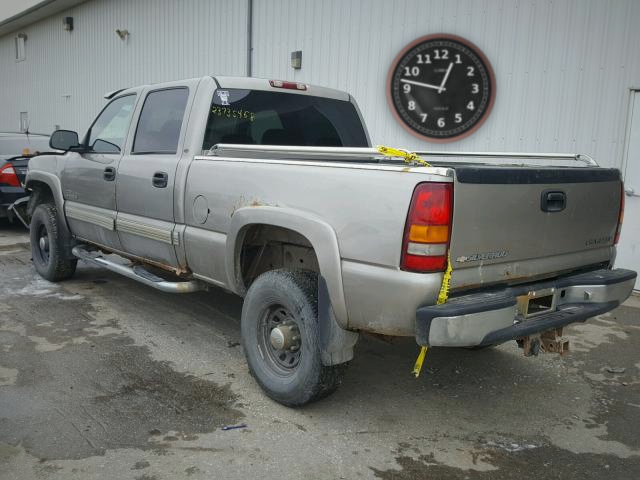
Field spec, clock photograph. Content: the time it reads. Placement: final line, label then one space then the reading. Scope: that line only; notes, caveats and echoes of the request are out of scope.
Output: 12:47
